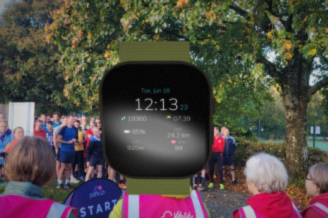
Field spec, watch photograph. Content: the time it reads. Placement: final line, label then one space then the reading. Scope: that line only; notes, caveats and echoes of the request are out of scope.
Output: 12:13
